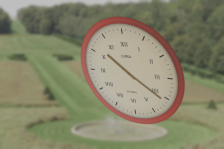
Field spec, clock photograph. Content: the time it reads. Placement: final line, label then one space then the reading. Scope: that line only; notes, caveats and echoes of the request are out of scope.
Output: 10:21
